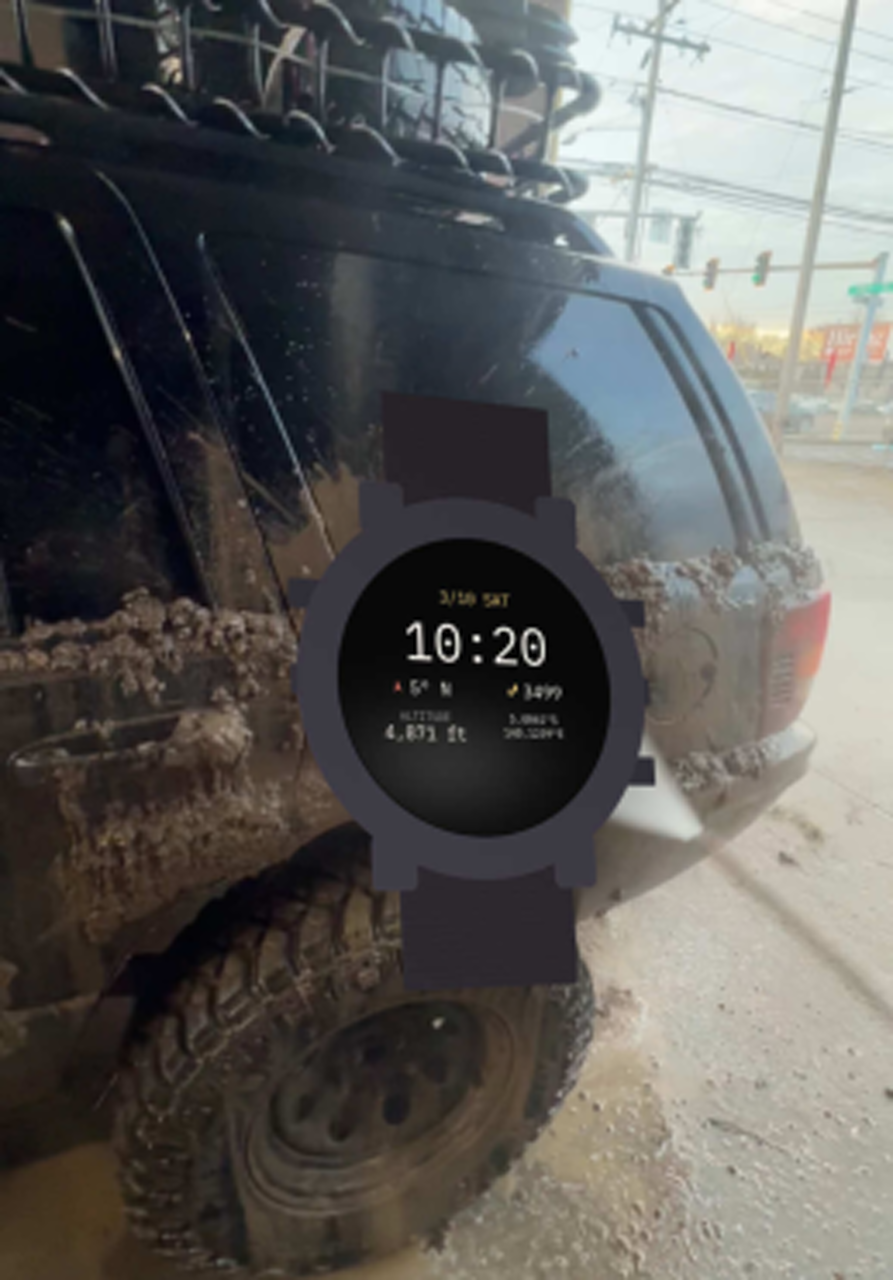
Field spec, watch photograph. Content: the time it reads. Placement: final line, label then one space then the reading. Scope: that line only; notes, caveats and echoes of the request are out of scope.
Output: 10:20
